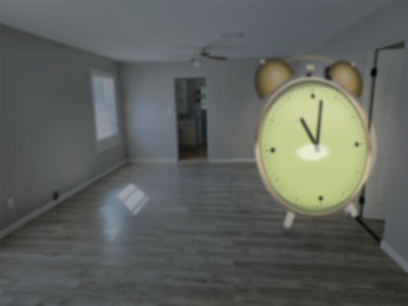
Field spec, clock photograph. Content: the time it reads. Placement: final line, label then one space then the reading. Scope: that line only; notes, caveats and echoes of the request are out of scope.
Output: 11:02
